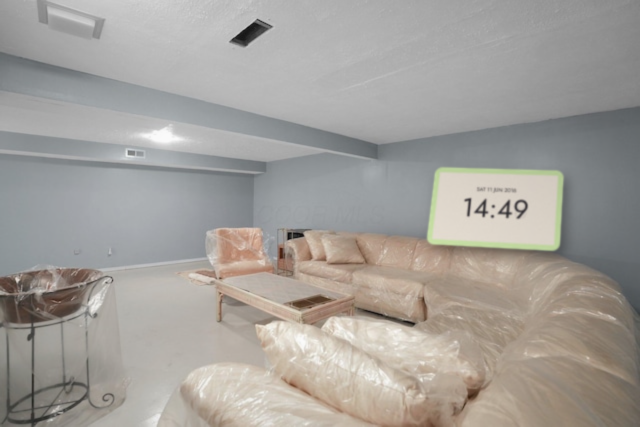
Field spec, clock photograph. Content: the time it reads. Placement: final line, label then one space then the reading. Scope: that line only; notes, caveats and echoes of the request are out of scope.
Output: 14:49
